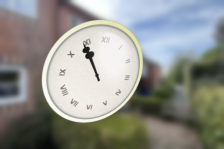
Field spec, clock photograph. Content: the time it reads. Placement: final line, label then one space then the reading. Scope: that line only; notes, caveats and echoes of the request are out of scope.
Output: 10:54
